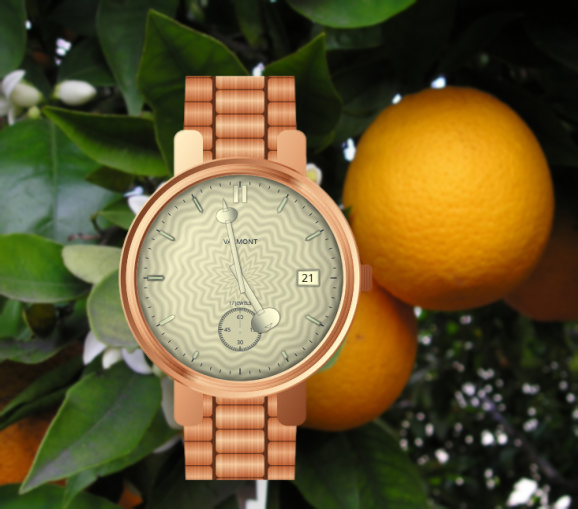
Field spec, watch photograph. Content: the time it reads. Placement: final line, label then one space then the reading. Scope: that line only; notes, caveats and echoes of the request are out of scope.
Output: 4:58
